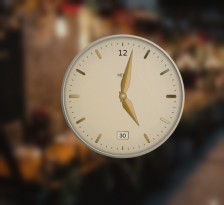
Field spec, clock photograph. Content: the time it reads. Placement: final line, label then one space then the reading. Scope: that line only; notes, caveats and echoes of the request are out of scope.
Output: 5:02
